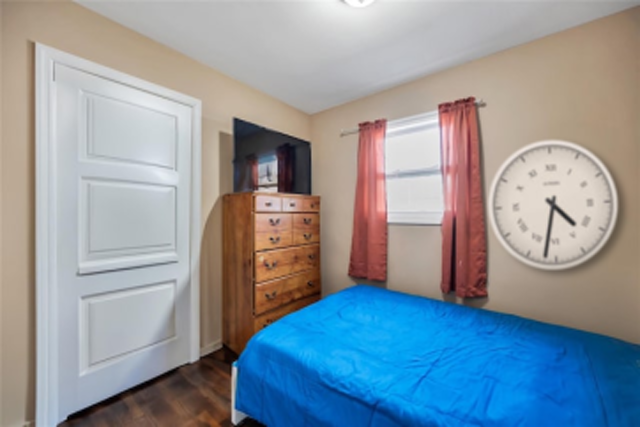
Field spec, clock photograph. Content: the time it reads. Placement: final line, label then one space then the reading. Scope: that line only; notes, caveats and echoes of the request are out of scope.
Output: 4:32
